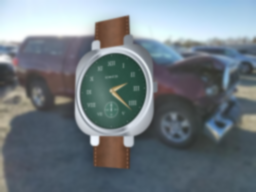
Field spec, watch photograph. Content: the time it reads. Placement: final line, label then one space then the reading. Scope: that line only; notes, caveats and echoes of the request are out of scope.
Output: 2:22
